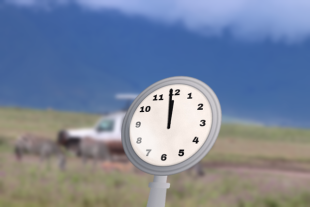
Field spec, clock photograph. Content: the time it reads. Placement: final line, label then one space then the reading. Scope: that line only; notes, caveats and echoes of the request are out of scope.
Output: 11:59
